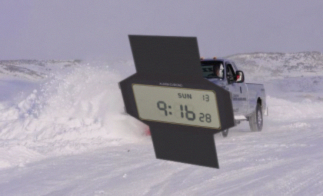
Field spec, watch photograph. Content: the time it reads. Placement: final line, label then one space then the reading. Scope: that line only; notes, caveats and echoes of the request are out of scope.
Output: 9:16
